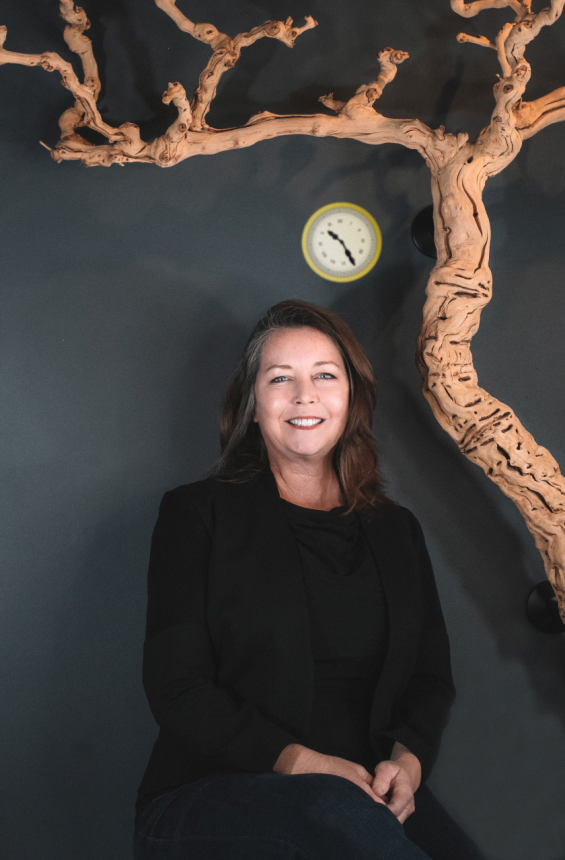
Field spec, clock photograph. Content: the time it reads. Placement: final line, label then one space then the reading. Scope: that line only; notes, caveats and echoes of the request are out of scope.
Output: 10:26
